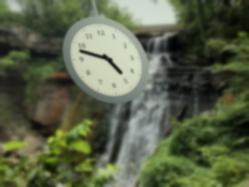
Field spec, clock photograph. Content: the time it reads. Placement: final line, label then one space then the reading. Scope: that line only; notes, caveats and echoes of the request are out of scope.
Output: 4:48
